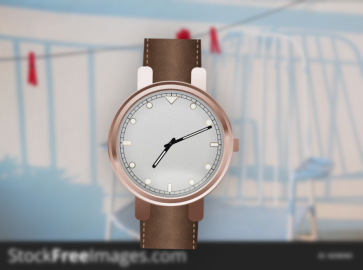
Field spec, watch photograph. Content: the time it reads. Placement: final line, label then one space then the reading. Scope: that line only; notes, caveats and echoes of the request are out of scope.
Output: 7:11
